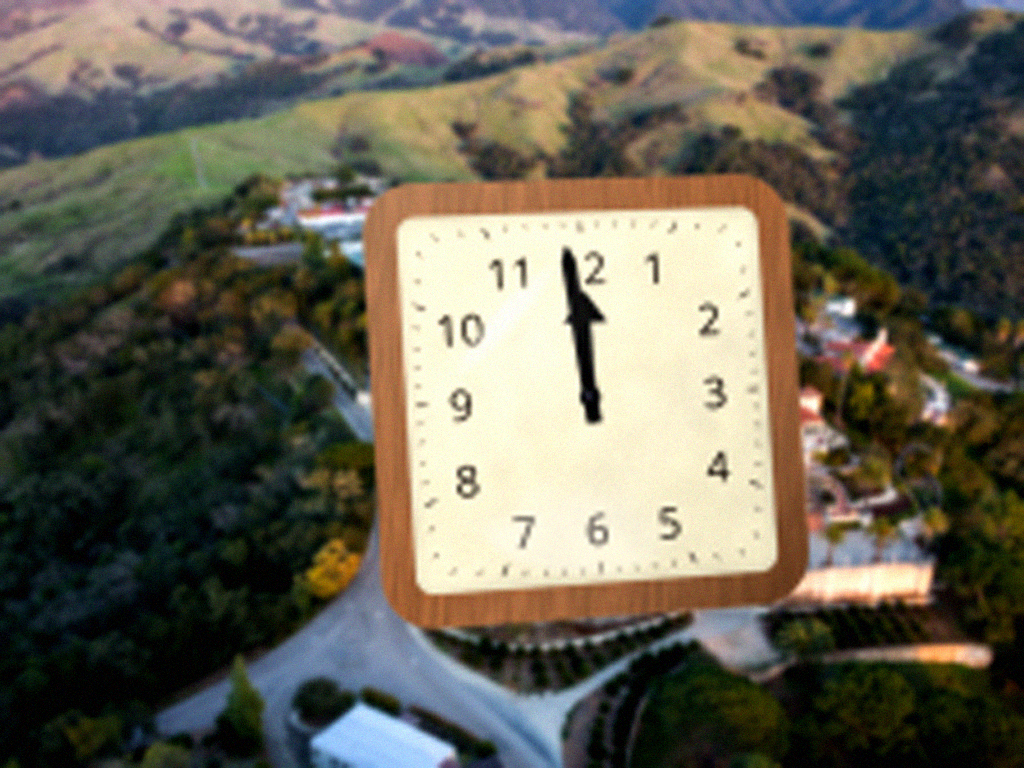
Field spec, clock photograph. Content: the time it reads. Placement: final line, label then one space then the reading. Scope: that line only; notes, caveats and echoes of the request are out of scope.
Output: 11:59
